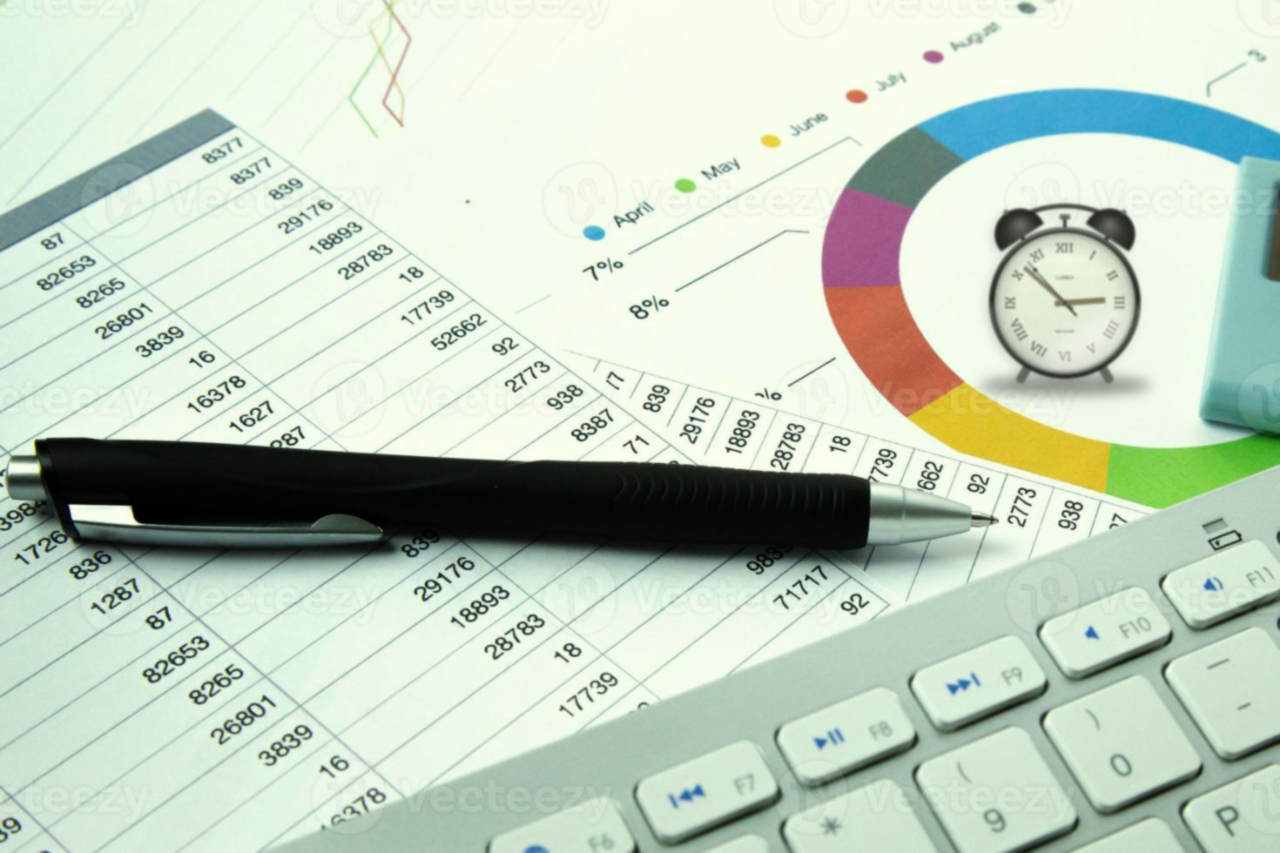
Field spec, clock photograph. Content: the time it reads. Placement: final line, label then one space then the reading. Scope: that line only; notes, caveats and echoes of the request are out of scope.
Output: 2:51:53
